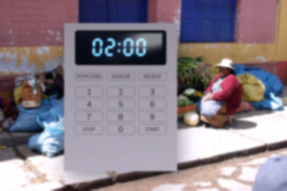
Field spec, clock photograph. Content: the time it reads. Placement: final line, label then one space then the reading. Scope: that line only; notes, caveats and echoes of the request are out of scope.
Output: 2:00
